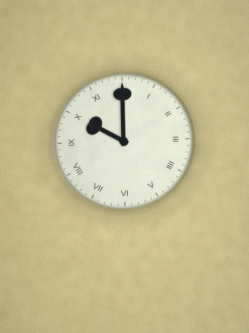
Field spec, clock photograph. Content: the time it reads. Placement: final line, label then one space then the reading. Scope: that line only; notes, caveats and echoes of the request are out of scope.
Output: 10:00
